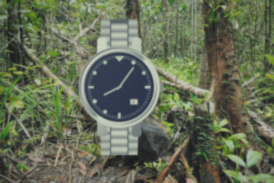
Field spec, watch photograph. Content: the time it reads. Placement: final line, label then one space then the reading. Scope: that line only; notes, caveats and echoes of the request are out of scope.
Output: 8:06
